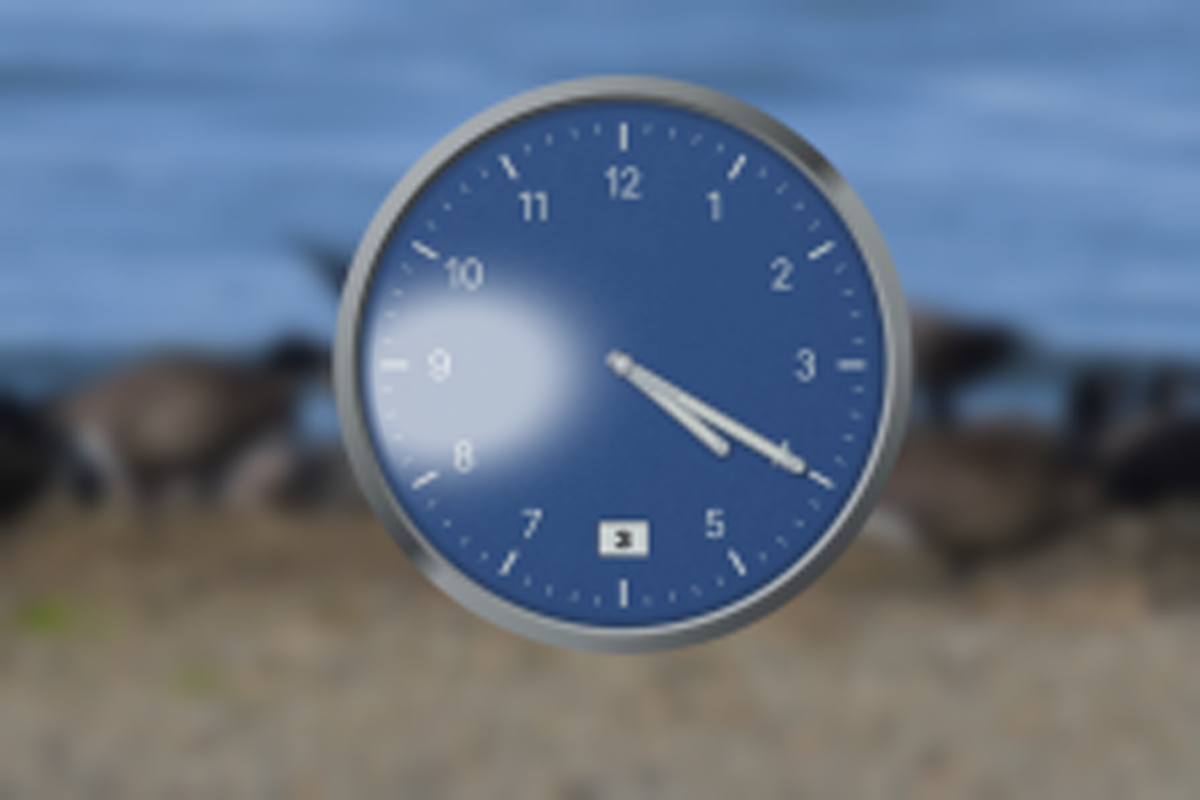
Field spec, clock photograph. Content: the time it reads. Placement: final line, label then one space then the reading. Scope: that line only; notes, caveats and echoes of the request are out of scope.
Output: 4:20
